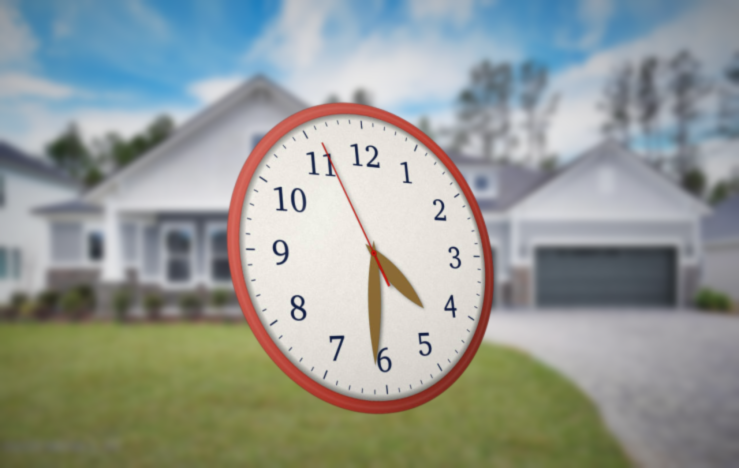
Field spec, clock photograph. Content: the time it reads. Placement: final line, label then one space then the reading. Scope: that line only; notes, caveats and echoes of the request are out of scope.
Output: 4:30:56
